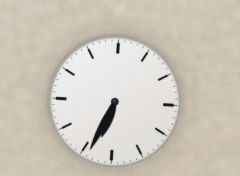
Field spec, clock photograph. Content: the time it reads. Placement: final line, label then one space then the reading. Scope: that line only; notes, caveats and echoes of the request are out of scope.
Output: 6:34
